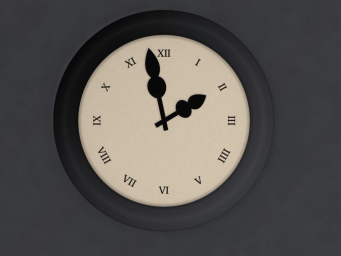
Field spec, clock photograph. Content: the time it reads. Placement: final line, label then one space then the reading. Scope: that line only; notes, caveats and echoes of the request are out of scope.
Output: 1:58
